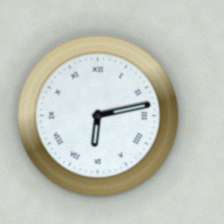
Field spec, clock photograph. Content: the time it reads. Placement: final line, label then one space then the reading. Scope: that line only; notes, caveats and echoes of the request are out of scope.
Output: 6:13
